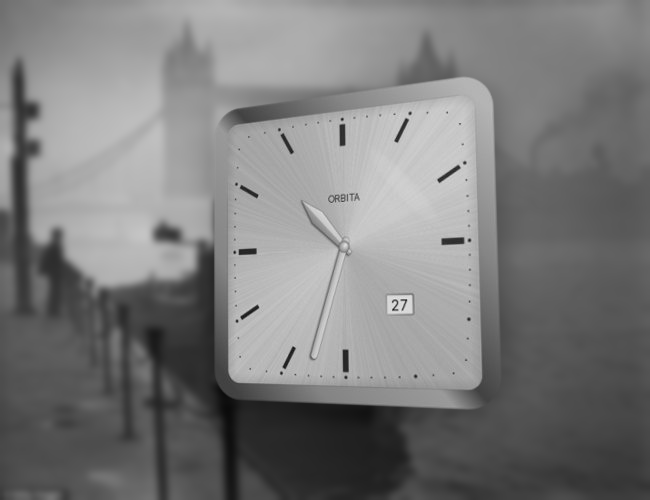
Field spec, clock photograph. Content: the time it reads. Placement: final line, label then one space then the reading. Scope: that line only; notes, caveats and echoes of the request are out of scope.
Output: 10:33
